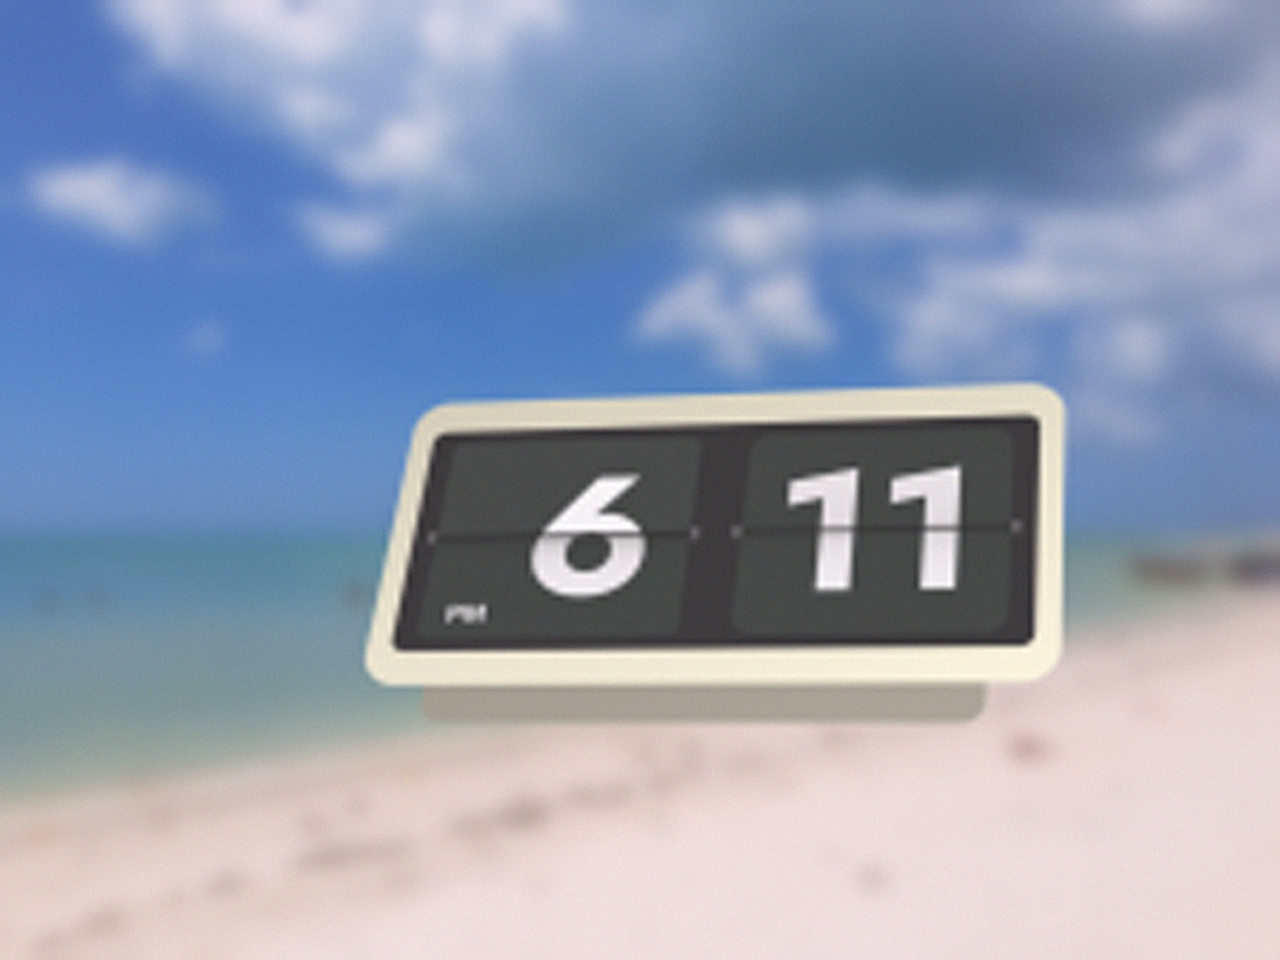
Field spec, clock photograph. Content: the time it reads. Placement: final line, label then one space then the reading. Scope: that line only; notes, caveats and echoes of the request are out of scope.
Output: 6:11
